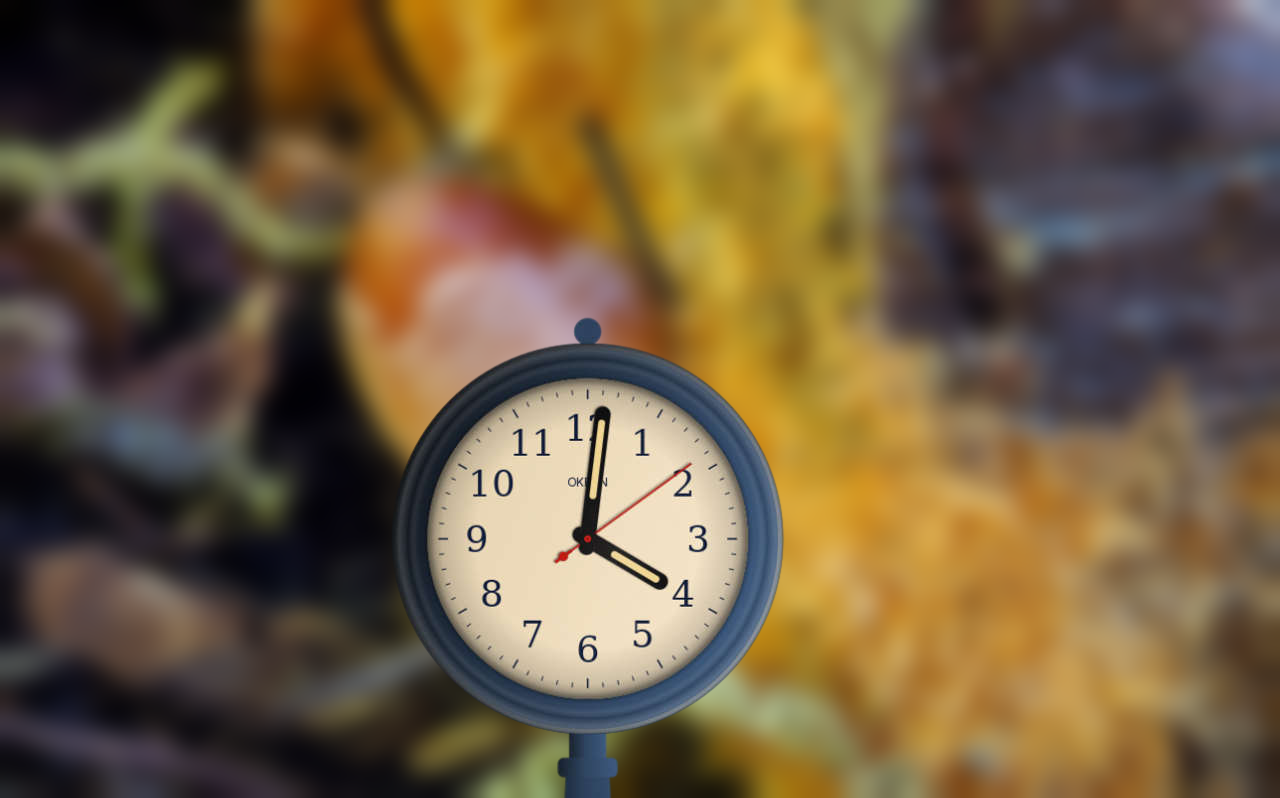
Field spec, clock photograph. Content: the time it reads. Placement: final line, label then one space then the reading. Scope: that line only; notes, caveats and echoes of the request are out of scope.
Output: 4:01:09
